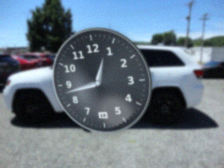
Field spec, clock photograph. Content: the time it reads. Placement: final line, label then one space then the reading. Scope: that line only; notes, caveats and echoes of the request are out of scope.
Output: 12:43
